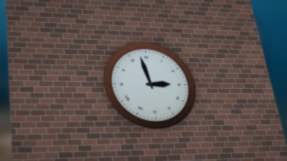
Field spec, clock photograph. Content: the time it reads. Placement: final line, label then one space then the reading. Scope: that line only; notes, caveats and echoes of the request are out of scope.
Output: 2:58
